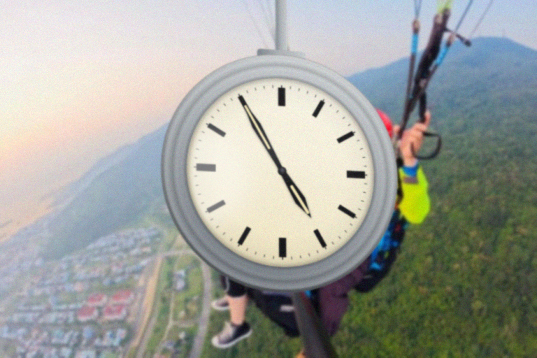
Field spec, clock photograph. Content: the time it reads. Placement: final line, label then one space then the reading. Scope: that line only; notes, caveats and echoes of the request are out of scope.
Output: 4:55
